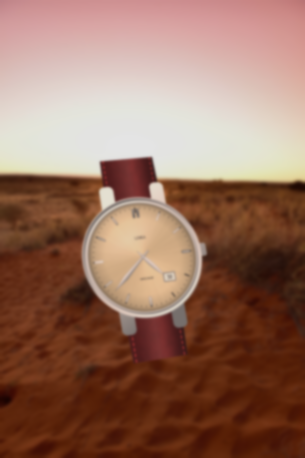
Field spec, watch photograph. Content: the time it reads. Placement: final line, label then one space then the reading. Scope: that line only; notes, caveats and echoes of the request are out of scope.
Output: 4:38
